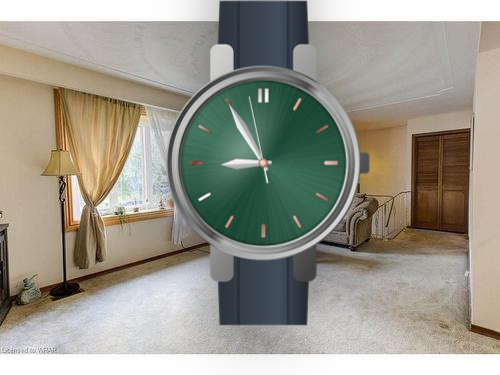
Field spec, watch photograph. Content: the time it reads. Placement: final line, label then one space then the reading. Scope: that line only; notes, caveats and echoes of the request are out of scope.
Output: 8:54:58
